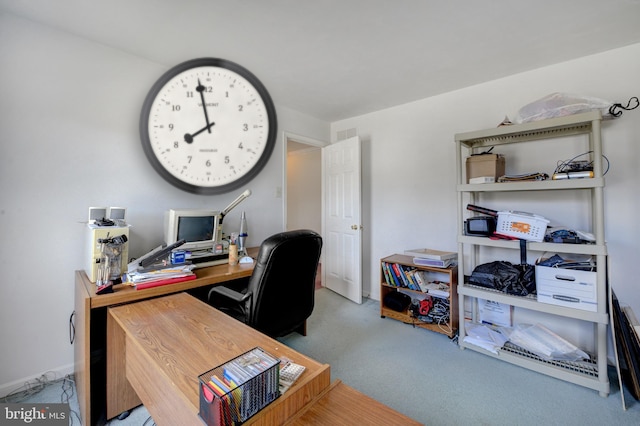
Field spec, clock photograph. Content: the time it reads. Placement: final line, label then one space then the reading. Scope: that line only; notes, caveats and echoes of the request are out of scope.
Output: 7:58
